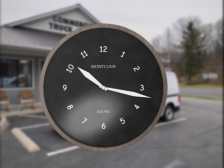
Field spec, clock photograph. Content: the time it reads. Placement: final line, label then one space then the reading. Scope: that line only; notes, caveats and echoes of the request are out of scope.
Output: 10:17
